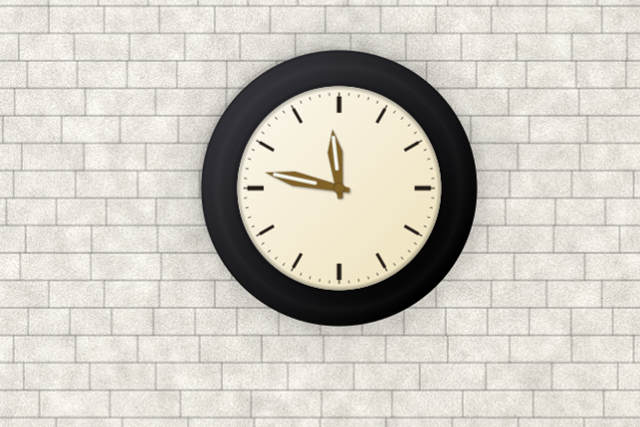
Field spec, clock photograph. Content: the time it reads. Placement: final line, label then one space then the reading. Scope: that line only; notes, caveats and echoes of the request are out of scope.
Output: 11:47
